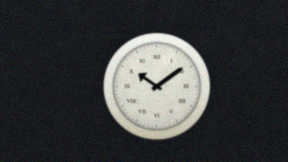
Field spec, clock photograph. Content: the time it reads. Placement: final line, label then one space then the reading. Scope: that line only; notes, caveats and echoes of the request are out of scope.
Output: 10:09
